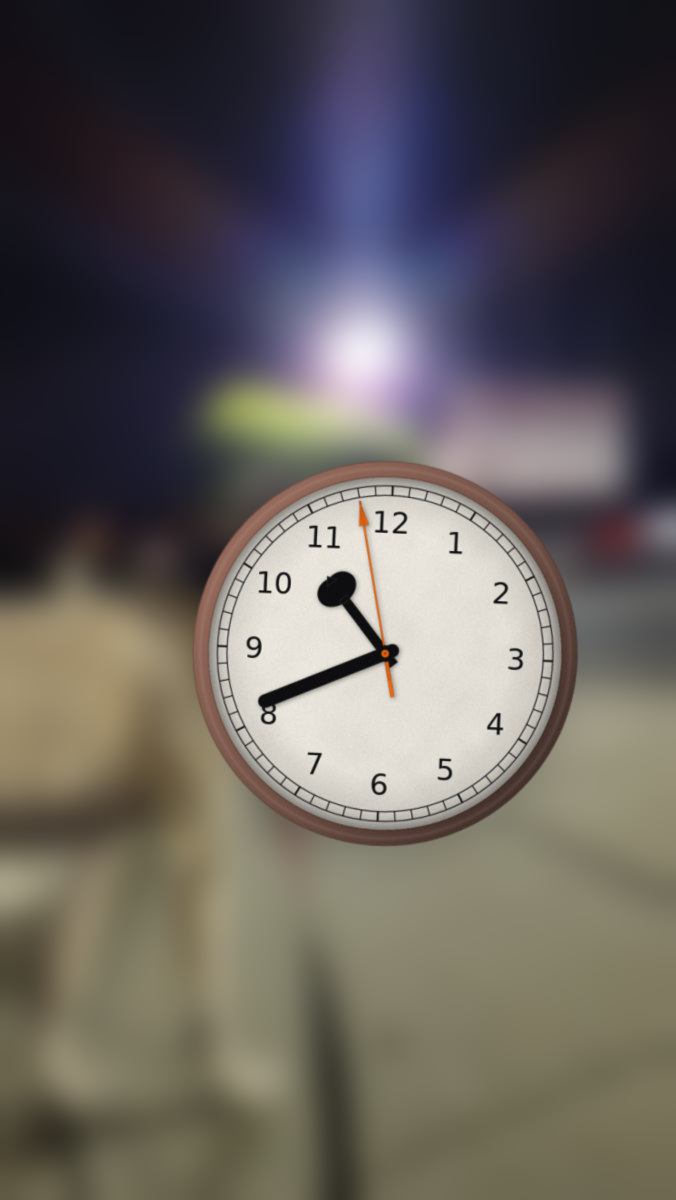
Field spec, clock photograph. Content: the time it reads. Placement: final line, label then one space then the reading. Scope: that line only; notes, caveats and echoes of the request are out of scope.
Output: 10:40:58
